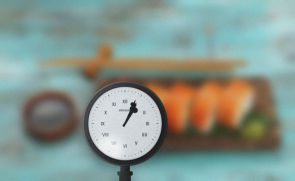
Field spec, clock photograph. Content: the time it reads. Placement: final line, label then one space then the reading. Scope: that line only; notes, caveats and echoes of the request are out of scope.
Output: 1:04
